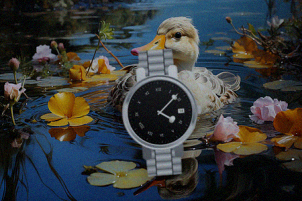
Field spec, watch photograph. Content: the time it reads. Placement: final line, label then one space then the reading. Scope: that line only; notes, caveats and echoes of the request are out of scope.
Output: 4:08
